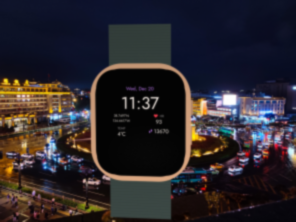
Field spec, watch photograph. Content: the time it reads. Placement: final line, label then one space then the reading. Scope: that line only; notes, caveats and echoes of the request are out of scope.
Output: 11:37
